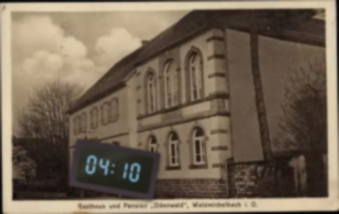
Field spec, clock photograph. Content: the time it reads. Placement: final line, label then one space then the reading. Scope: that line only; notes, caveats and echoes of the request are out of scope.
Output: 4:10
